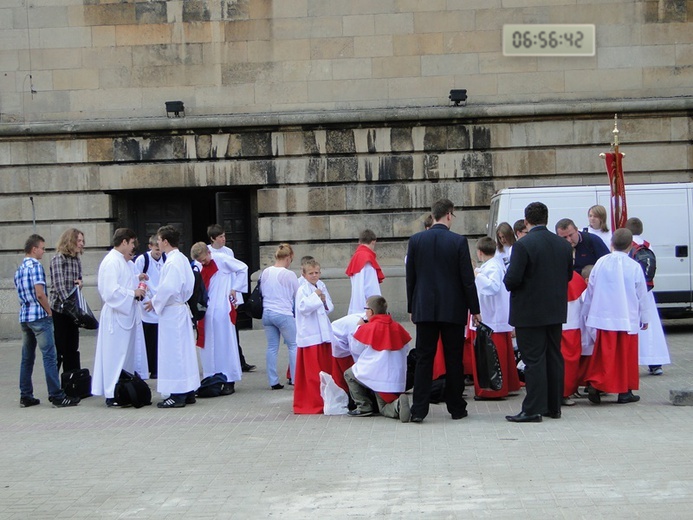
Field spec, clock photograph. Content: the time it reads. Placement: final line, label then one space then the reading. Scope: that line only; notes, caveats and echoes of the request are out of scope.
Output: 6:56:42
